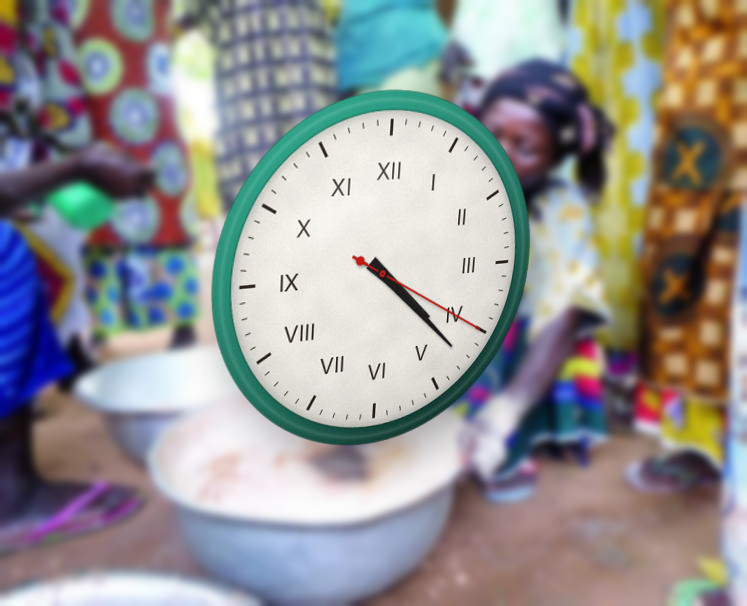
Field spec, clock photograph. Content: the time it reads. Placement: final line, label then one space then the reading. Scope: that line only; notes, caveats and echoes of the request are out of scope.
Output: 4:22:20
